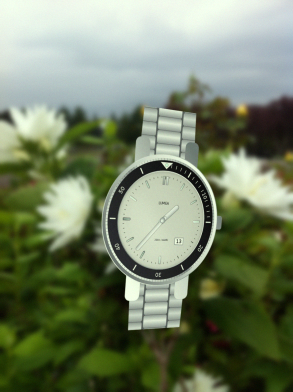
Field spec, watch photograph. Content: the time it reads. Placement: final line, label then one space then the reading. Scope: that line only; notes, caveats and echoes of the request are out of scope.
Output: 1:37
